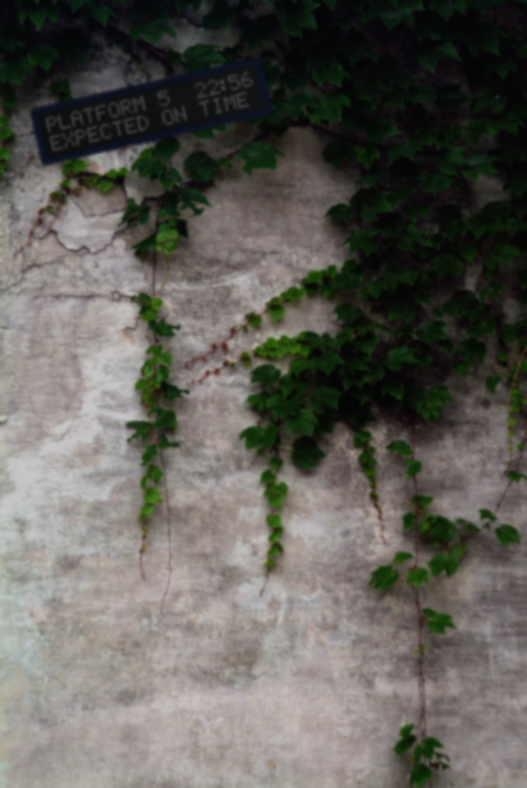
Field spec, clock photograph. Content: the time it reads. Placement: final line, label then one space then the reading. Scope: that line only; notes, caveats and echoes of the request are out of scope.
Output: 22:56
